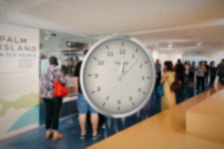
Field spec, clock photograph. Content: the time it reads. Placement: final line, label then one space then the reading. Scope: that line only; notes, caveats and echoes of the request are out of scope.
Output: 12:07
